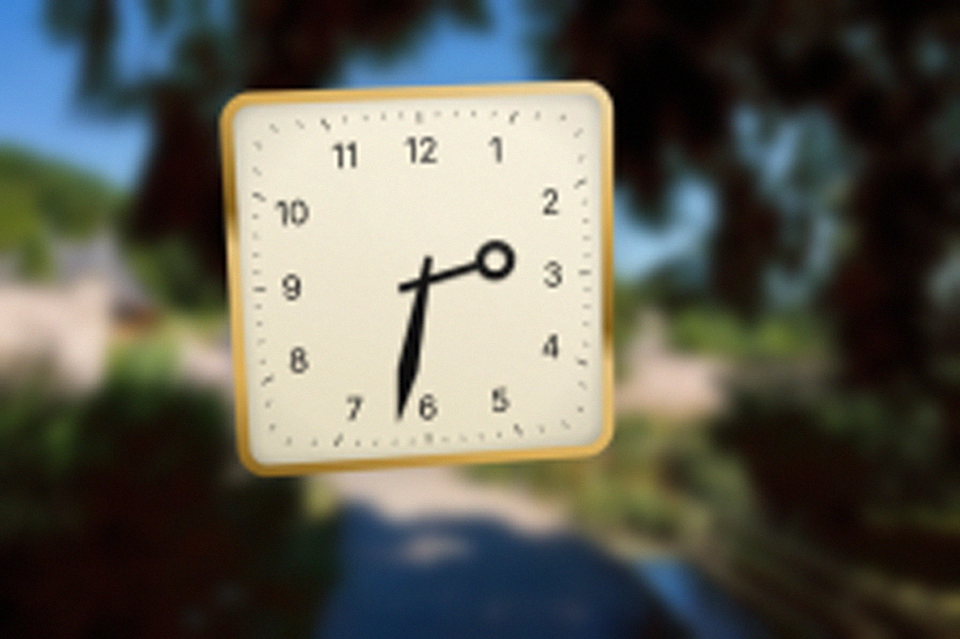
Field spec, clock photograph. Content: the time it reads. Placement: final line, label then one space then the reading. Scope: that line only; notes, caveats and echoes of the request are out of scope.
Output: 2:32
